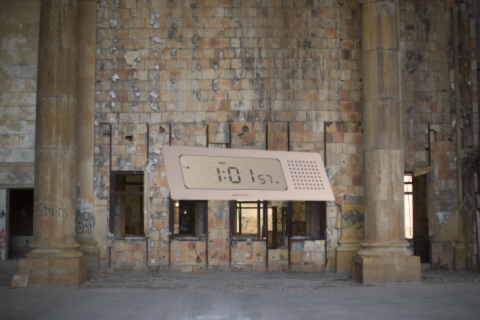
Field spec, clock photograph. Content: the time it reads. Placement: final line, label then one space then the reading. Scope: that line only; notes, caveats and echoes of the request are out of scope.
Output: 1:01:57
